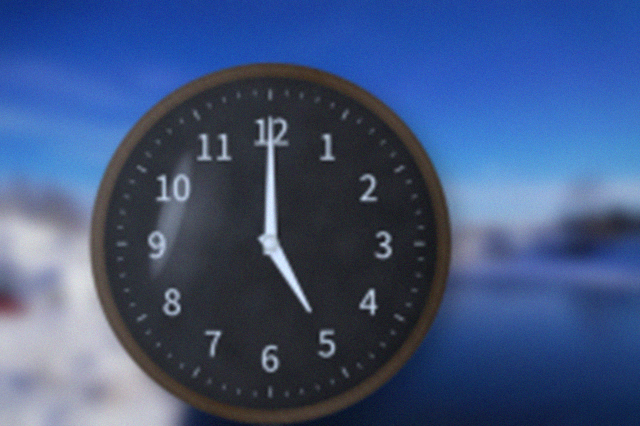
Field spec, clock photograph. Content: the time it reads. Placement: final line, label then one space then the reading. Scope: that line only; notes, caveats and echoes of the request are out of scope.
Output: 5:00
